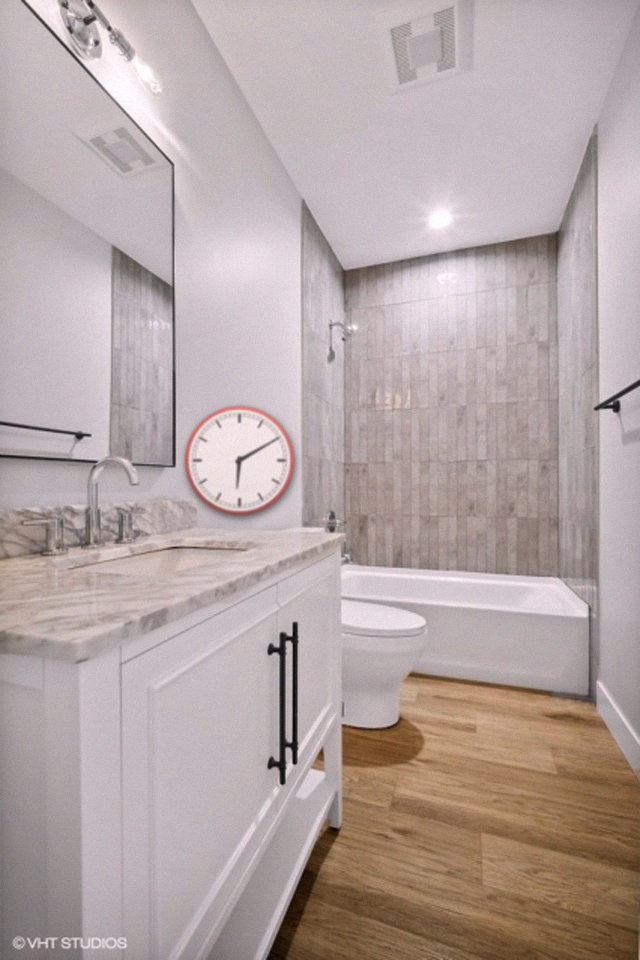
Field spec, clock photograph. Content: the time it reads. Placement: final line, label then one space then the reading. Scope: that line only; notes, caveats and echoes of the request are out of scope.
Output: 6:10
